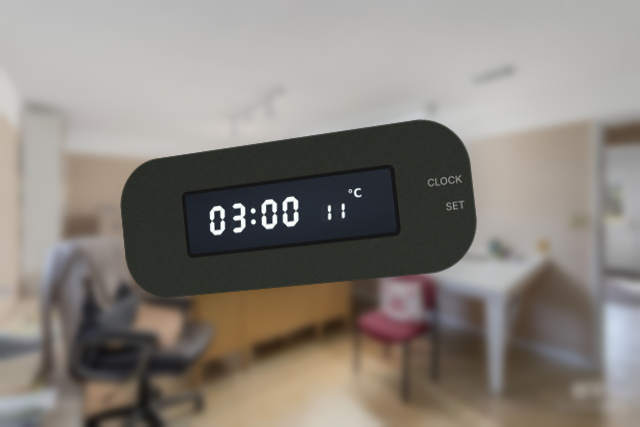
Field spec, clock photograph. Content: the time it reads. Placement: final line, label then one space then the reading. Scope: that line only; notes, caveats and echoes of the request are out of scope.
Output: 3:00
